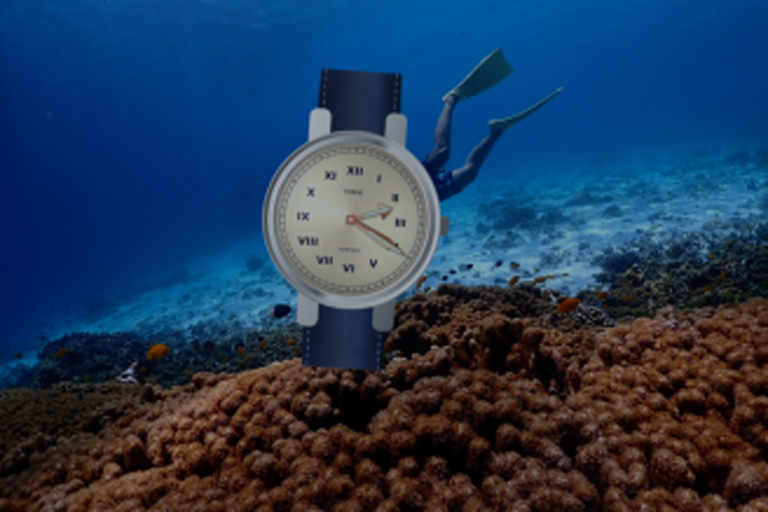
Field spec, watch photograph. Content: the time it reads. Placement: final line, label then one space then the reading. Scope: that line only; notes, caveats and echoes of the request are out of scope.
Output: 2:20
